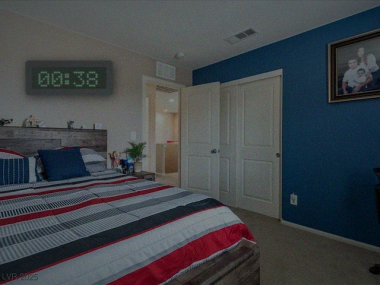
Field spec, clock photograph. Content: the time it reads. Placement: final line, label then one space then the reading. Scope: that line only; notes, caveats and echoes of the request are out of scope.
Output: 0:38
